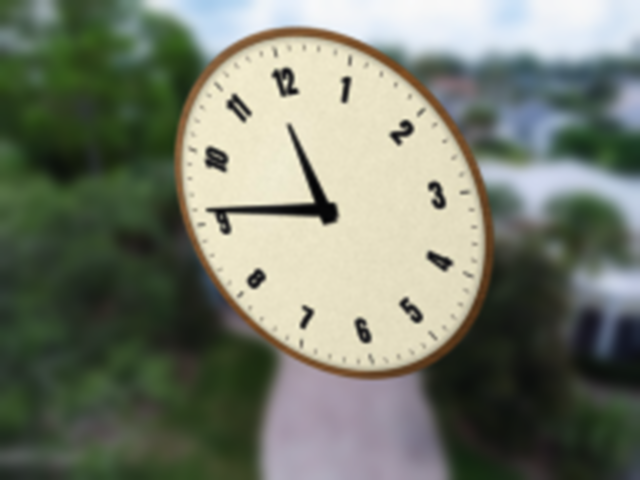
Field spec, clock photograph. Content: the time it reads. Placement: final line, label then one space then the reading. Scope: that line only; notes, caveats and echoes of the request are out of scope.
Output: 11:46
